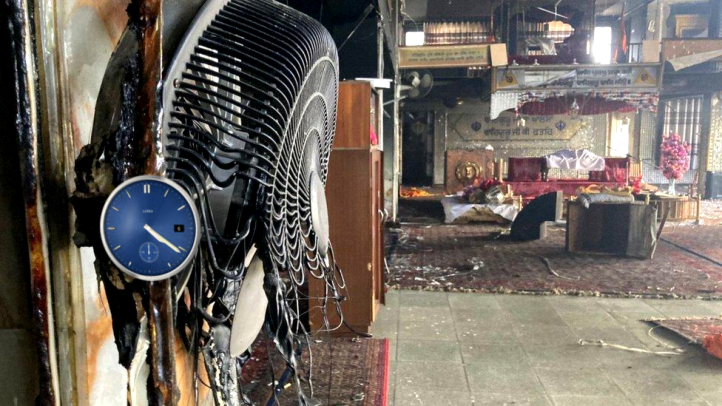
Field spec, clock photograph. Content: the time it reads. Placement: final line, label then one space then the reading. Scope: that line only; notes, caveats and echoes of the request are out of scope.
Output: 4:21
